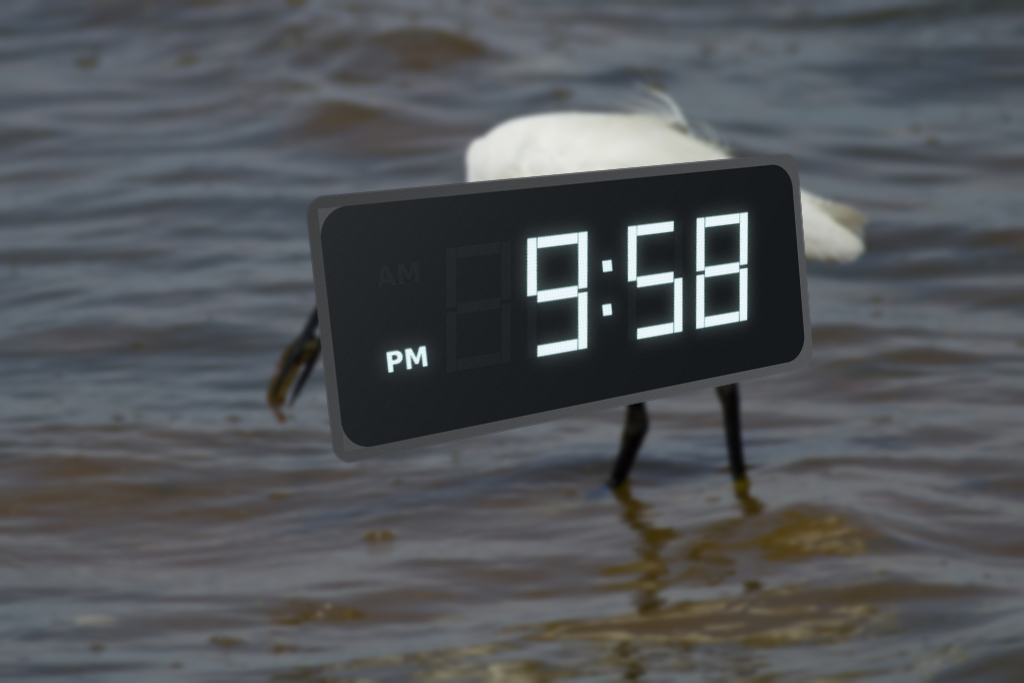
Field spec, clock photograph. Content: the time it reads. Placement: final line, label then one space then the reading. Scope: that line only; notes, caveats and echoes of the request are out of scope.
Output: 9:58
